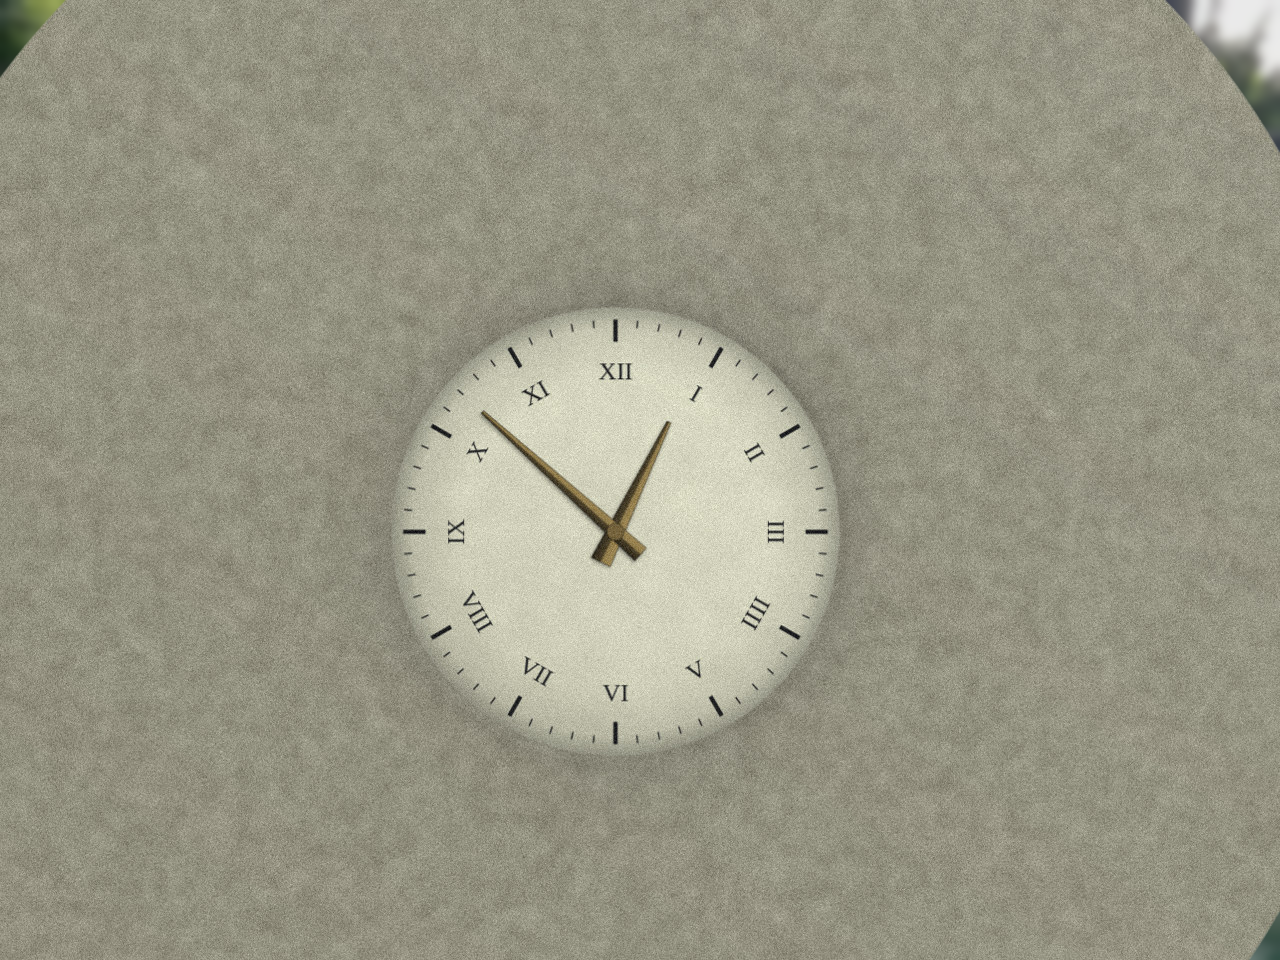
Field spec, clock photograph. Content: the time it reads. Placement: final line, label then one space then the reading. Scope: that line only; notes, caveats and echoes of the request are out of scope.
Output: 12:52
